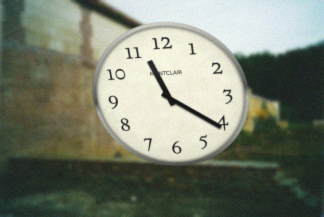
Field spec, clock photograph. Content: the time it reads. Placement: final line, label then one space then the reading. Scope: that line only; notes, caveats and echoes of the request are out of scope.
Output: 11:21
